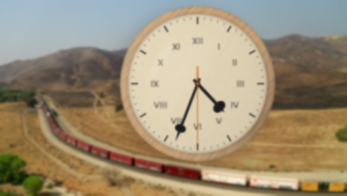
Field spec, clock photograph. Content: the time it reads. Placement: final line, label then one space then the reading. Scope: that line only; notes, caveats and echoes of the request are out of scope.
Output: 4:33:30
